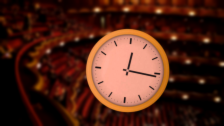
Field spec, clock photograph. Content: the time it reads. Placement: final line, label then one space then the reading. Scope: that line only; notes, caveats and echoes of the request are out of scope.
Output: 12:16
